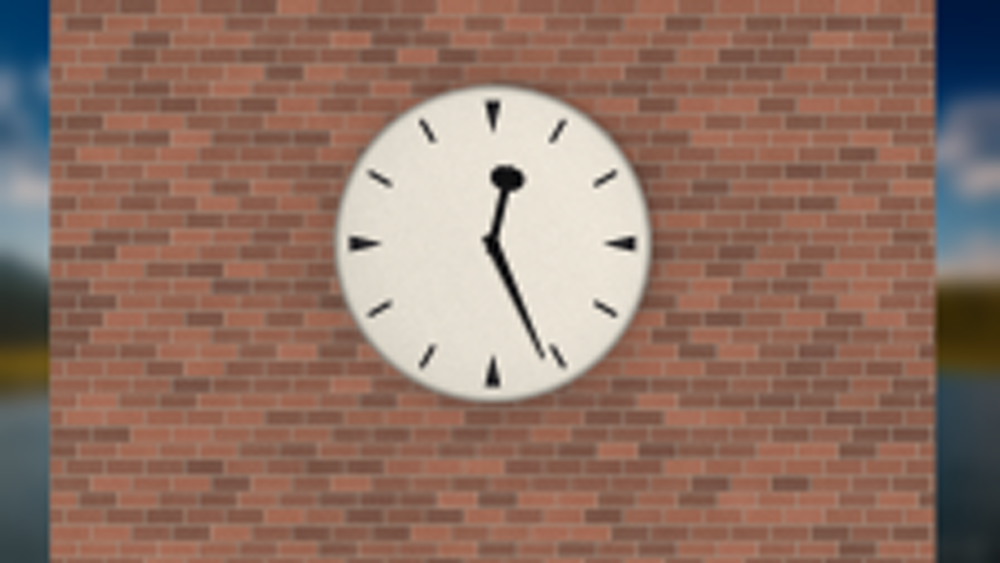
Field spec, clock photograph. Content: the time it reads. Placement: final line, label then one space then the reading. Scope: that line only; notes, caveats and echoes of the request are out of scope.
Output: 12:26
